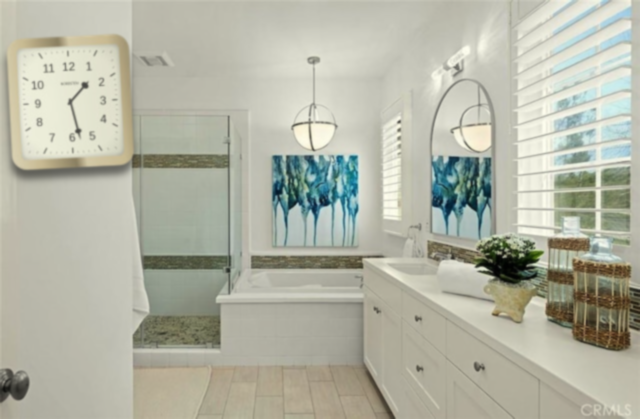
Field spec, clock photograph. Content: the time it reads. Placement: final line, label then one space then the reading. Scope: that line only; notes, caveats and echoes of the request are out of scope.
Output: 1:28
